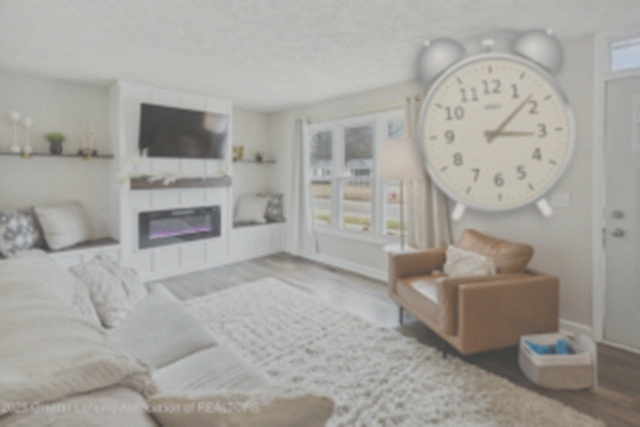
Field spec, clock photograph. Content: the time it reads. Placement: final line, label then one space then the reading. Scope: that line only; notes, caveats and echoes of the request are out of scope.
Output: 3:08
